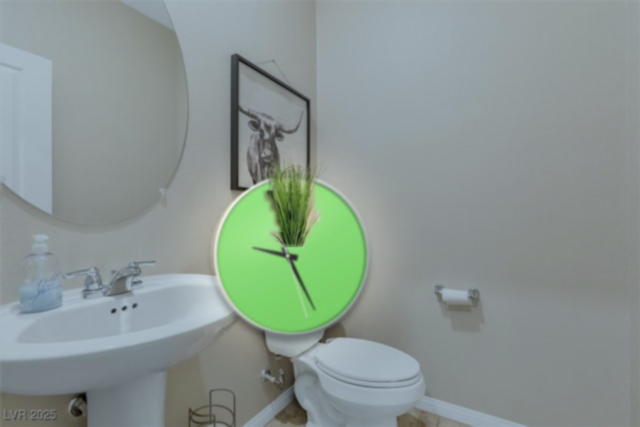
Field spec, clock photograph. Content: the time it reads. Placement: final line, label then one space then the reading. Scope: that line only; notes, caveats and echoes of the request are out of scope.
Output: 9:25:27
